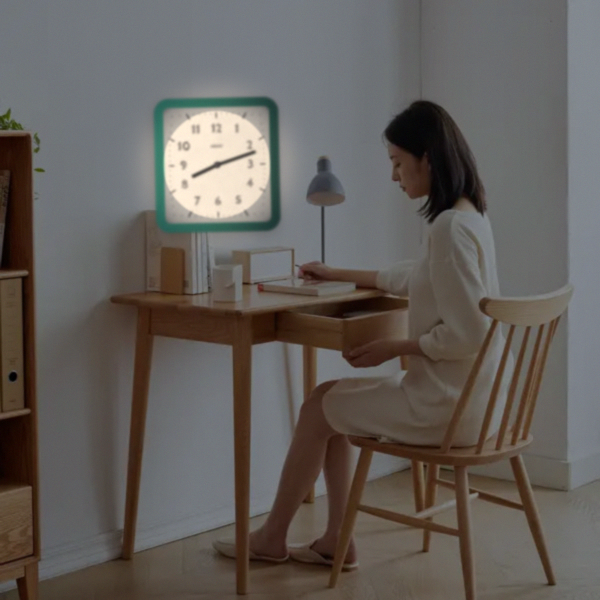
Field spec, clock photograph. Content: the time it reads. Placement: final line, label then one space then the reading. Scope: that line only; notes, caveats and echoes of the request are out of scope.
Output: 8:12
